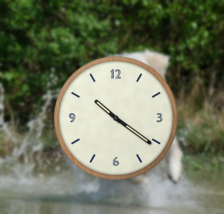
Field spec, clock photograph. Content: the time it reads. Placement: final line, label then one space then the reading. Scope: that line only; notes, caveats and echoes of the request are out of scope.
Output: 10:21
